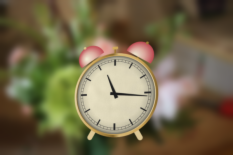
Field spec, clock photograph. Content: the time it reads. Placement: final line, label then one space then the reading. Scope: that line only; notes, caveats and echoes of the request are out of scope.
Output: 11:16
